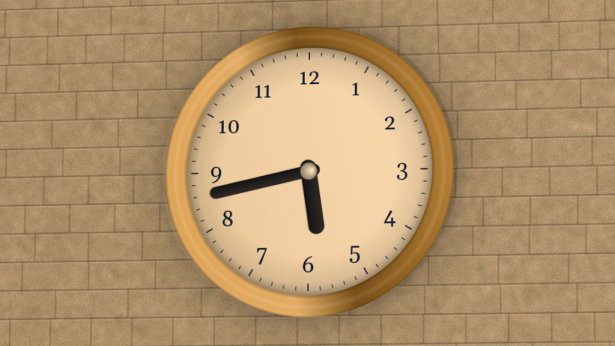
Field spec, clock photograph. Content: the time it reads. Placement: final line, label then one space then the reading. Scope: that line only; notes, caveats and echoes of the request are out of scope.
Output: 5:43
